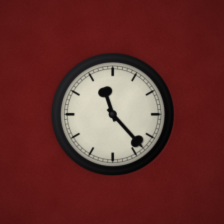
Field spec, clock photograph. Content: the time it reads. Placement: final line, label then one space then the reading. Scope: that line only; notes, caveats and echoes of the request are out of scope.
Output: 11:23
